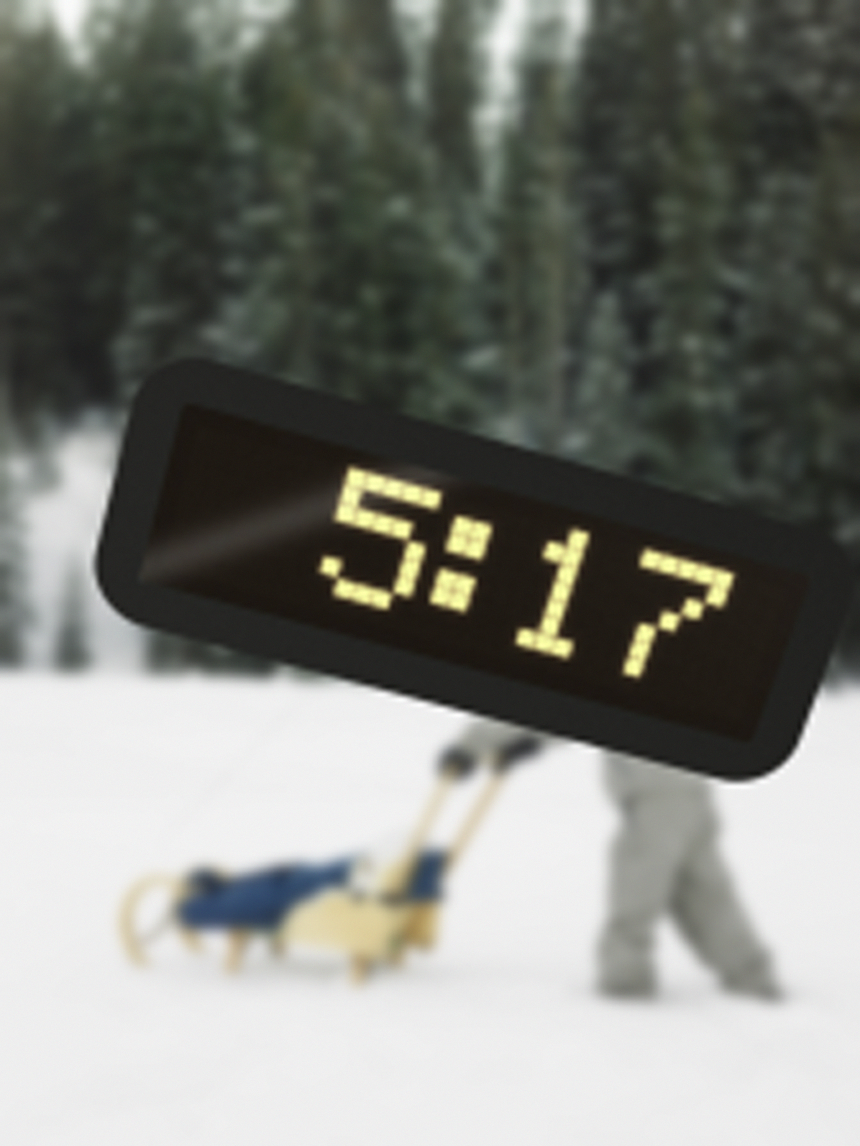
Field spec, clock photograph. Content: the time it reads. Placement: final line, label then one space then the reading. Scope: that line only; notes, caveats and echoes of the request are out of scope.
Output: 5:17
